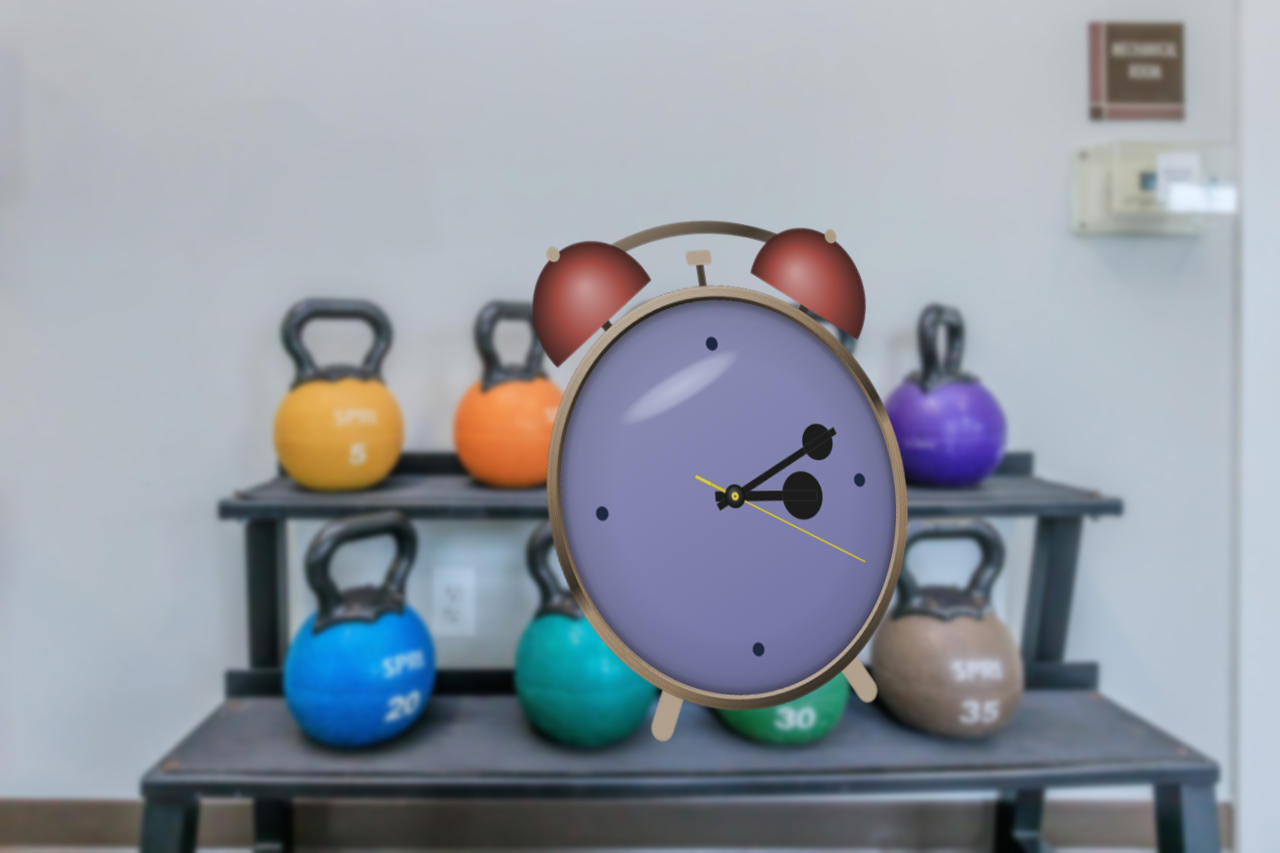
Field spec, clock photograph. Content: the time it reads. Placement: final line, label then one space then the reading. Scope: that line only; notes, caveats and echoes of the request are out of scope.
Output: 3:11:20
